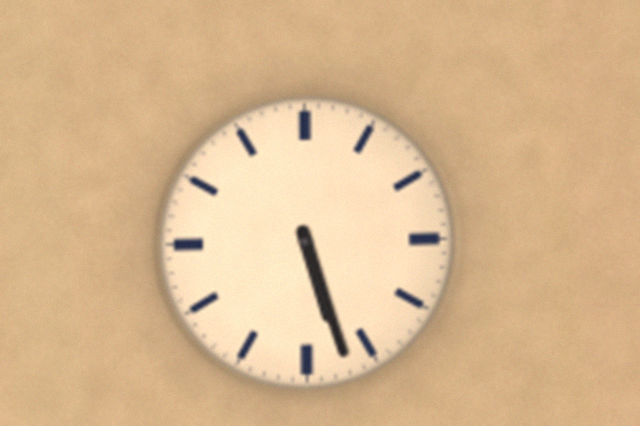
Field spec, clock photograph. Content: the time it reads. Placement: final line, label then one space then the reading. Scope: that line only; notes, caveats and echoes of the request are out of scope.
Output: 5:27
